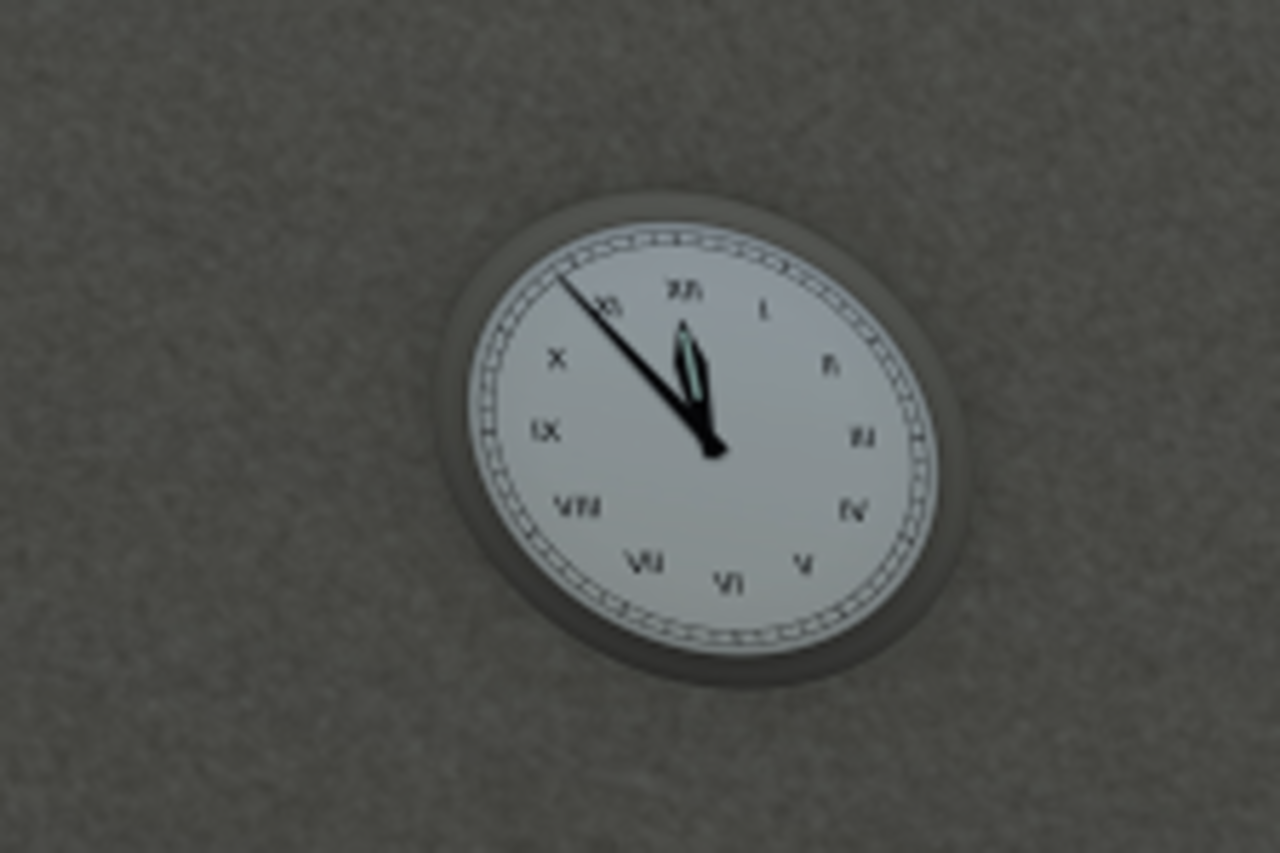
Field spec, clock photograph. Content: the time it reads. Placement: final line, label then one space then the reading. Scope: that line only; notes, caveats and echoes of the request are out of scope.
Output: 11:54
